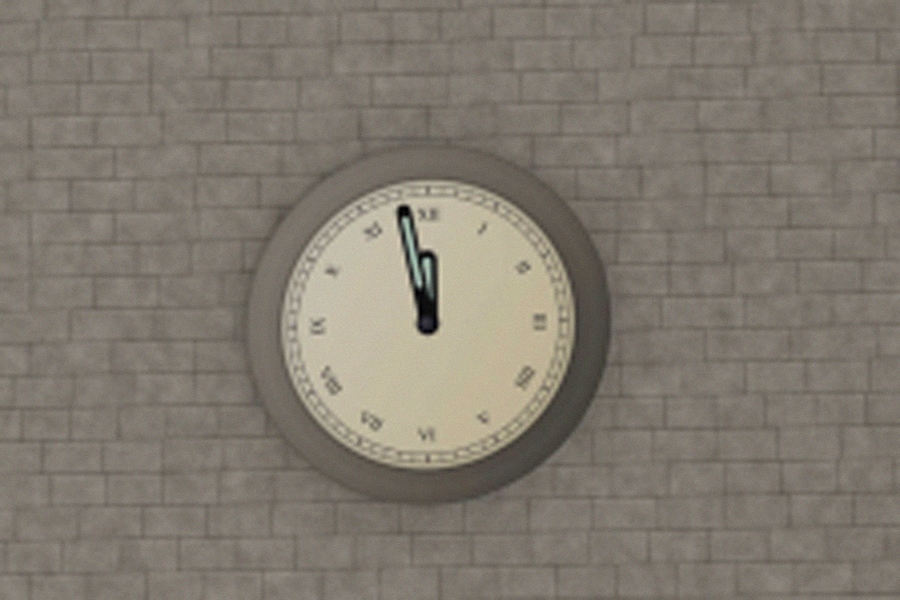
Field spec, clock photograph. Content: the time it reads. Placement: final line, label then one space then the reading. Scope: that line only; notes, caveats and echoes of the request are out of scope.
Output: 11:58
